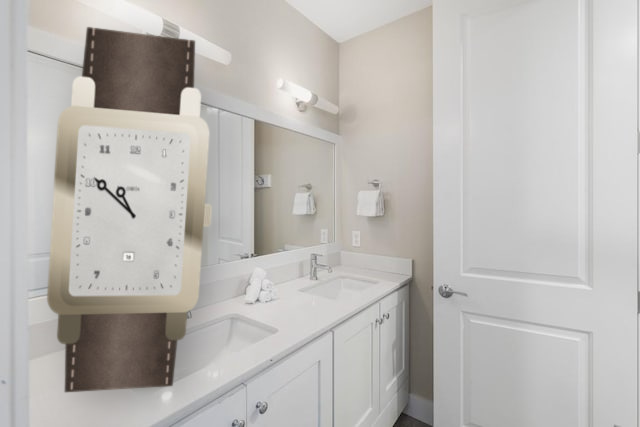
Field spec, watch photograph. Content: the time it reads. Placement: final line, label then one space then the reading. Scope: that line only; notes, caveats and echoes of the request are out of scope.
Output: 10:51
